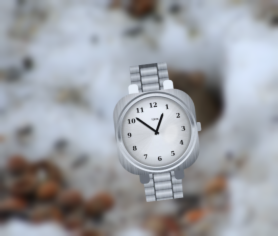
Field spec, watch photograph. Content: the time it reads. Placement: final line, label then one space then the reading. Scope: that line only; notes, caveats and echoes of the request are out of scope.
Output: 12:52
